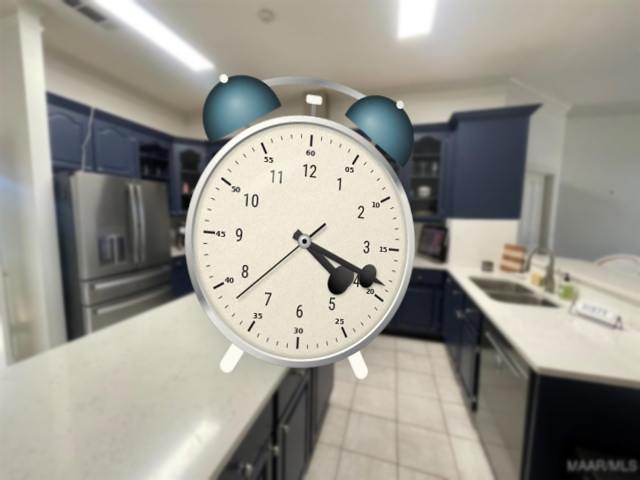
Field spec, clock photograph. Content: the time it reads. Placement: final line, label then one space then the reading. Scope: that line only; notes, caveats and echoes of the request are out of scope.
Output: 4:18:38
